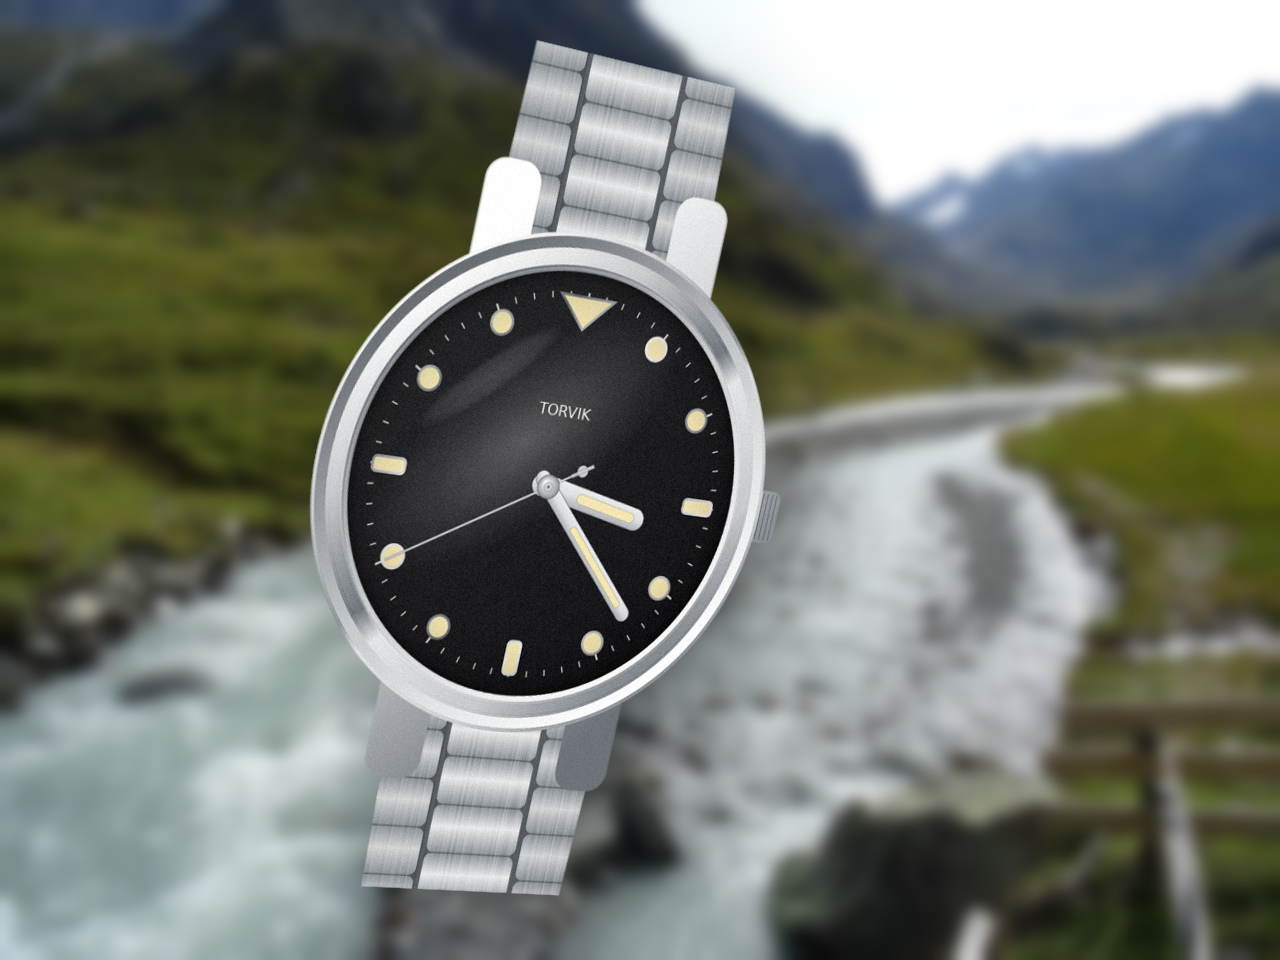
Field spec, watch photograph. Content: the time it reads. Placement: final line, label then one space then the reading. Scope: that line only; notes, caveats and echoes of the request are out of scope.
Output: 3:22:40
